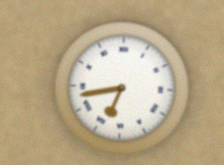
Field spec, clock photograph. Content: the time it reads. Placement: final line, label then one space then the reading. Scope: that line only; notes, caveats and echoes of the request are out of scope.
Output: 6:43
